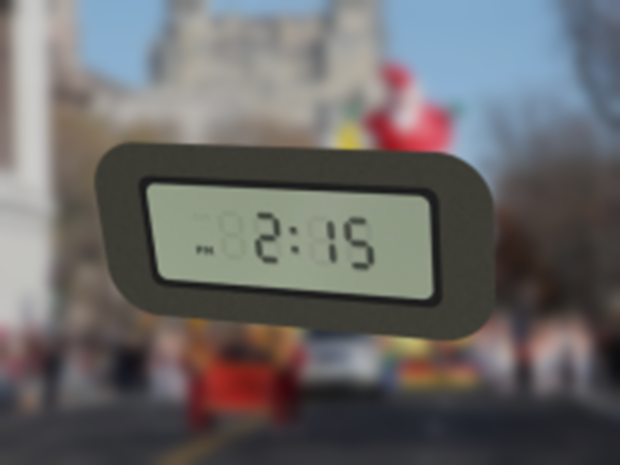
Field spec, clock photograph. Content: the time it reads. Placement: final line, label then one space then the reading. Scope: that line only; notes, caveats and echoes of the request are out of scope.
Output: 2:15
